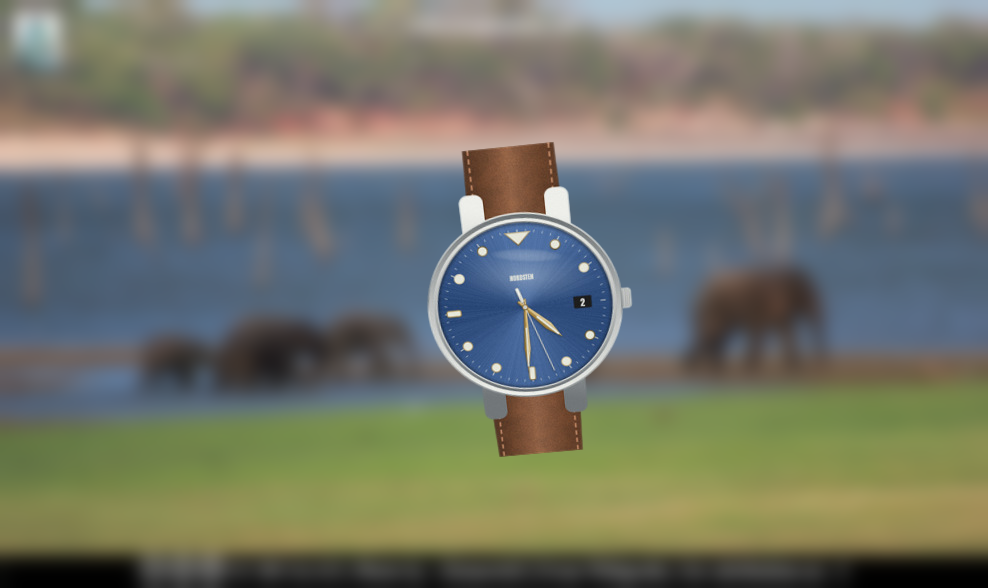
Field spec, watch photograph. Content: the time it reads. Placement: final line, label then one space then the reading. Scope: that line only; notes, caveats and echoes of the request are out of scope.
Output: 4:30:27
